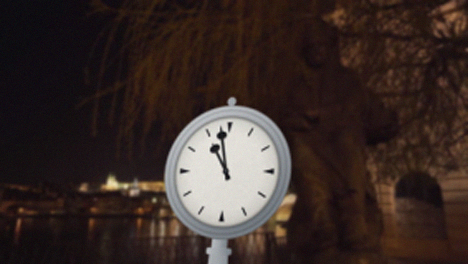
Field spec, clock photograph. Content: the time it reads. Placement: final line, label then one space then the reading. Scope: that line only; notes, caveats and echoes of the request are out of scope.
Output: 10:58
